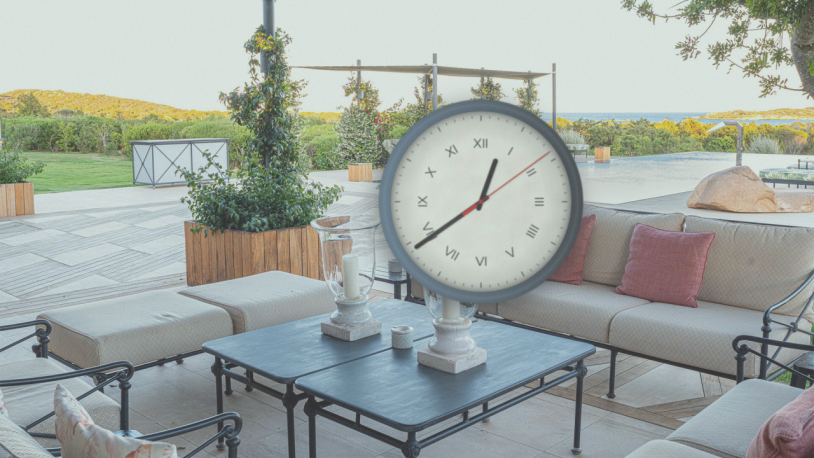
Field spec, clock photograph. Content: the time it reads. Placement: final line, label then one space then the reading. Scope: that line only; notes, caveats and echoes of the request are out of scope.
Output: 12:39:09
